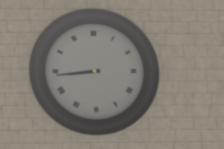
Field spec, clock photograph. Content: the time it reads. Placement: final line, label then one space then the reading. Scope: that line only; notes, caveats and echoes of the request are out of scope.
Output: 8:44
